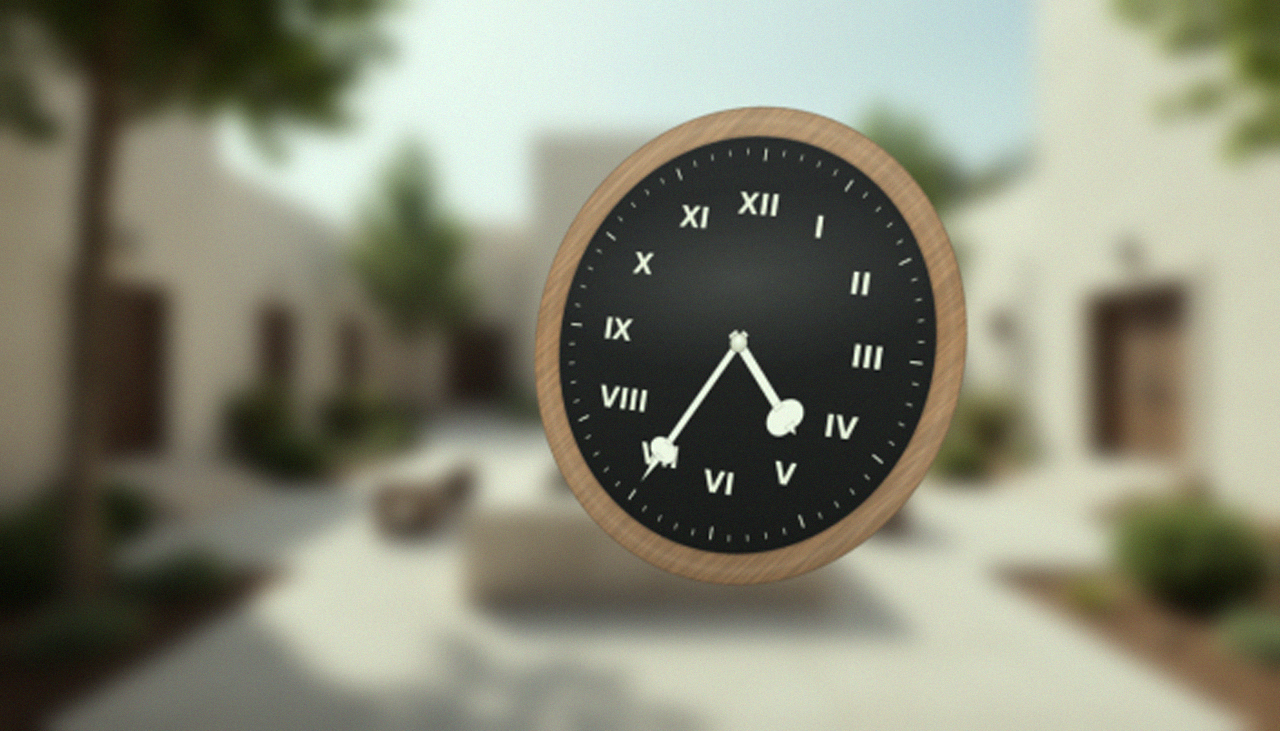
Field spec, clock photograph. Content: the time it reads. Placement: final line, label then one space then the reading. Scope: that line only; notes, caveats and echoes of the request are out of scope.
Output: 4:35
